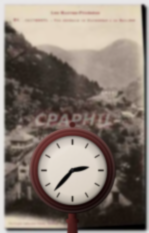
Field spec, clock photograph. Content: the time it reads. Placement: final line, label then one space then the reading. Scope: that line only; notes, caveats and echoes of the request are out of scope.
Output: 2:37
